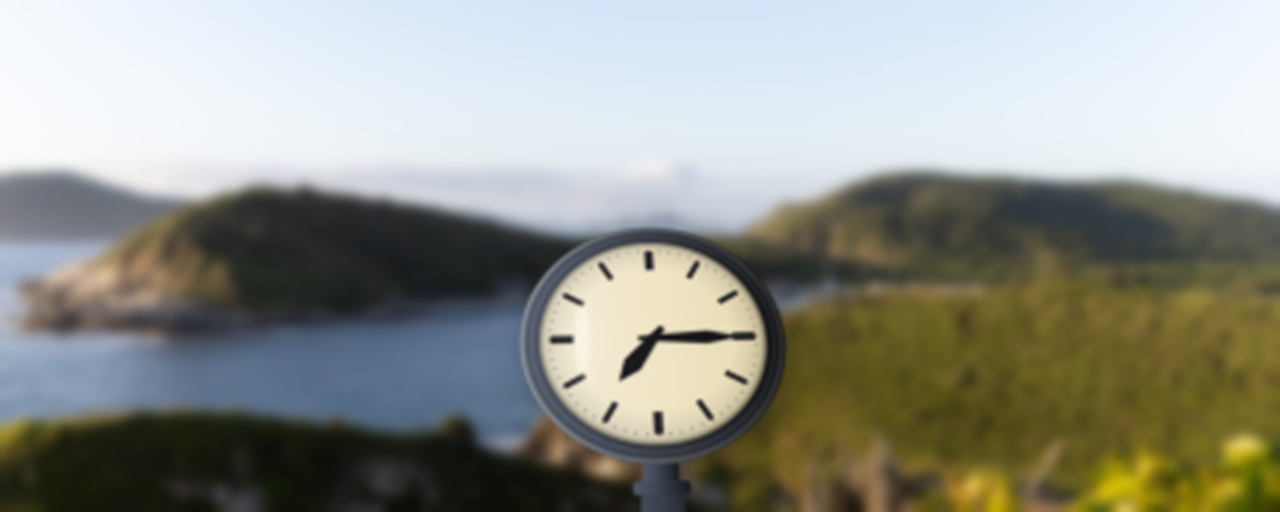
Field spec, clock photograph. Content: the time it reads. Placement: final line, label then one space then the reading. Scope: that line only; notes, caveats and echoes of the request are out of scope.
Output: 7:15
